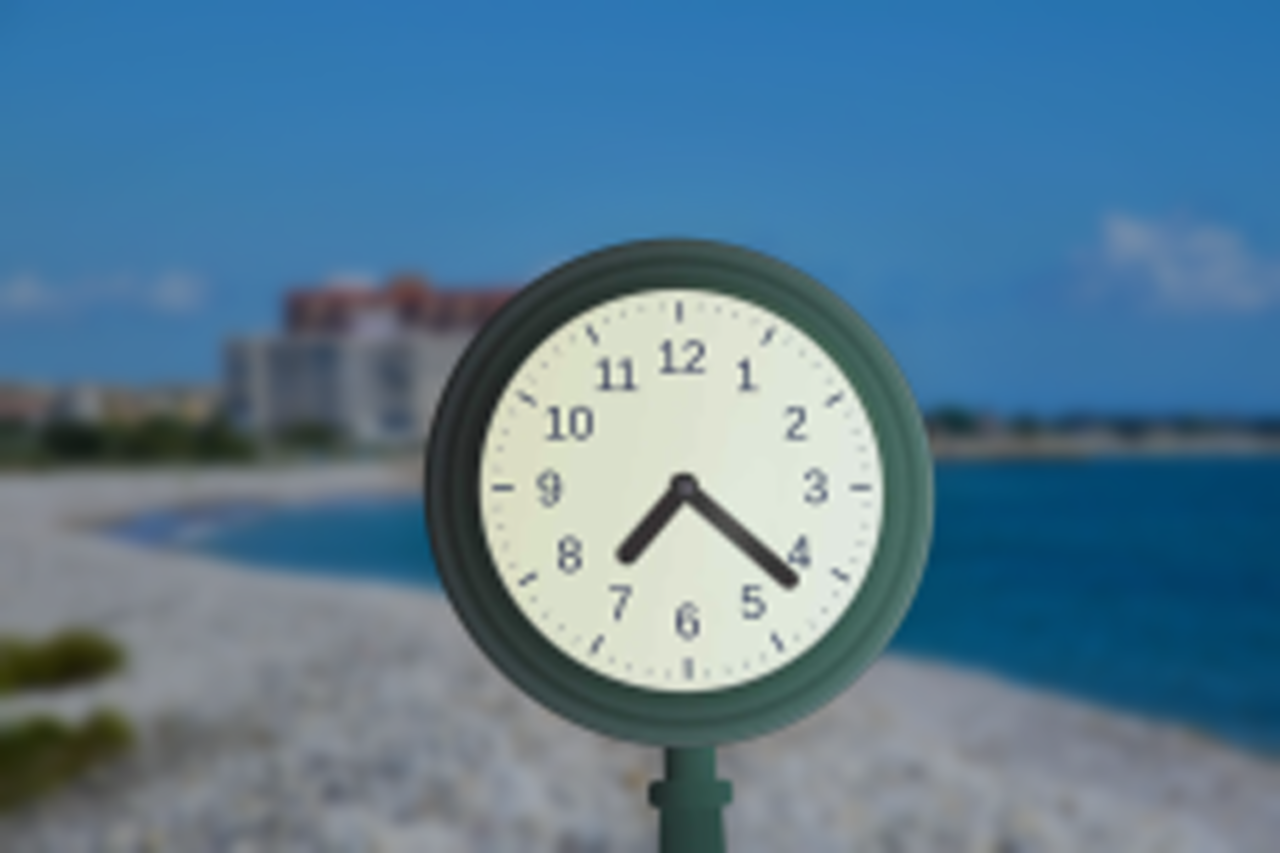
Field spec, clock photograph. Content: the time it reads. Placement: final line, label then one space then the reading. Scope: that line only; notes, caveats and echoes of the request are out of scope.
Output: 7:22
